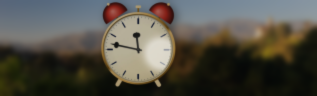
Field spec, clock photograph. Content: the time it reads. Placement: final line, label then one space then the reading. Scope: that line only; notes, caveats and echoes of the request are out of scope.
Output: 11:47
